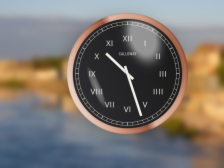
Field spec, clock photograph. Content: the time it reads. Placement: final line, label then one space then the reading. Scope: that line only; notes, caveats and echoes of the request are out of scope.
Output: 10:27
